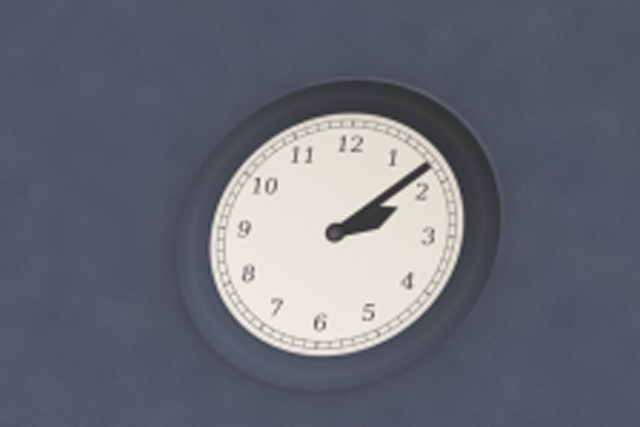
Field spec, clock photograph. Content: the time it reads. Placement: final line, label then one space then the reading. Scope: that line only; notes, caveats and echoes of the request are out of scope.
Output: 2:08
